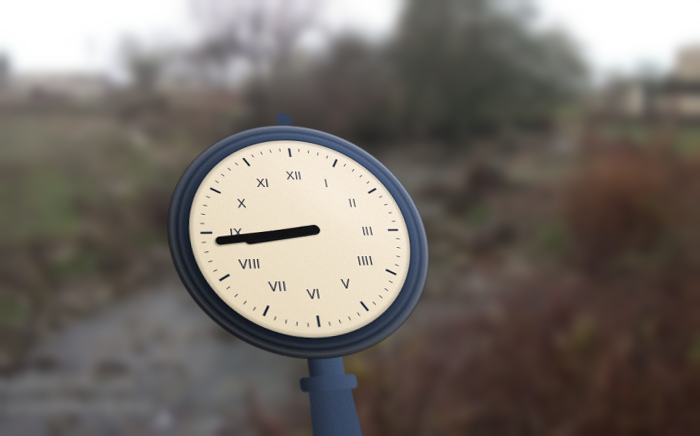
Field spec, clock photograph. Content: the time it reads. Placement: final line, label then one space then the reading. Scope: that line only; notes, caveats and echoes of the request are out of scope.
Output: 8:44
